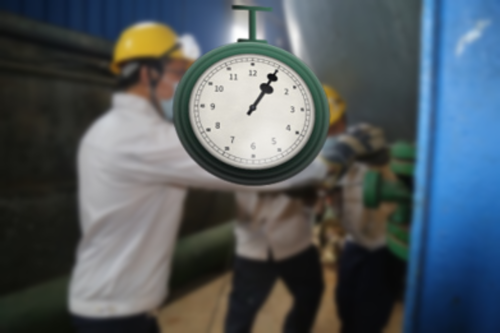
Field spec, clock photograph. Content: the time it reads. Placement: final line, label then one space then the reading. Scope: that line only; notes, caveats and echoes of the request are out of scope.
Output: 1:05
